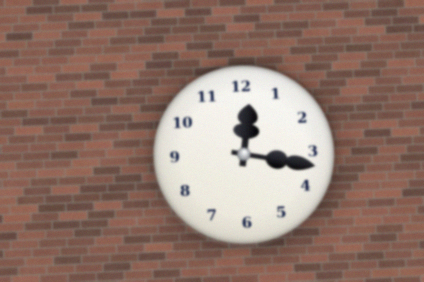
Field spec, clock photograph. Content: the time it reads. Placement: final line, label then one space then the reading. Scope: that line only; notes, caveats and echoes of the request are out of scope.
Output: 12:17
